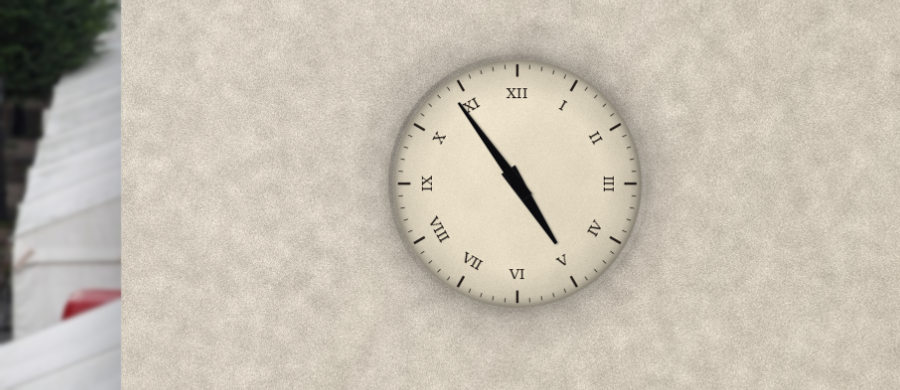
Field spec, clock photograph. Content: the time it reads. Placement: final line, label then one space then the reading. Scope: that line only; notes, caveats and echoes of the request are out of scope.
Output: 4:54
